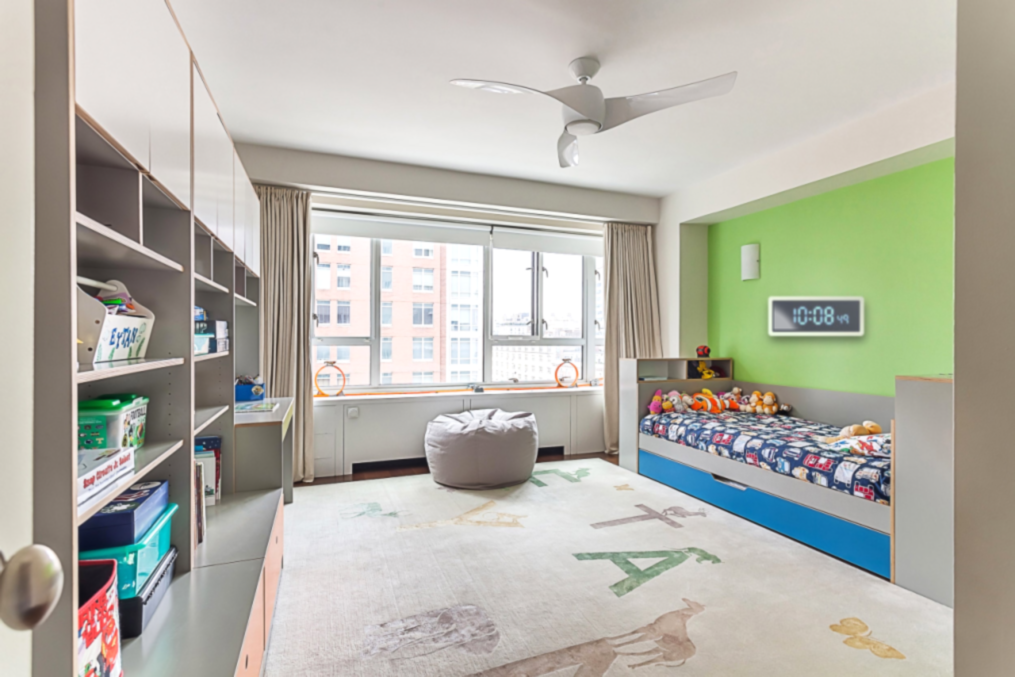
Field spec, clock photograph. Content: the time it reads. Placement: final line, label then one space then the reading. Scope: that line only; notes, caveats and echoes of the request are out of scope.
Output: 10:08
